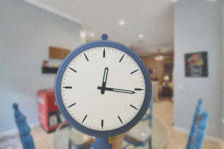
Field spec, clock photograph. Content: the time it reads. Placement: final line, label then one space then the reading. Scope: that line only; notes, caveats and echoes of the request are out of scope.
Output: 12:16
